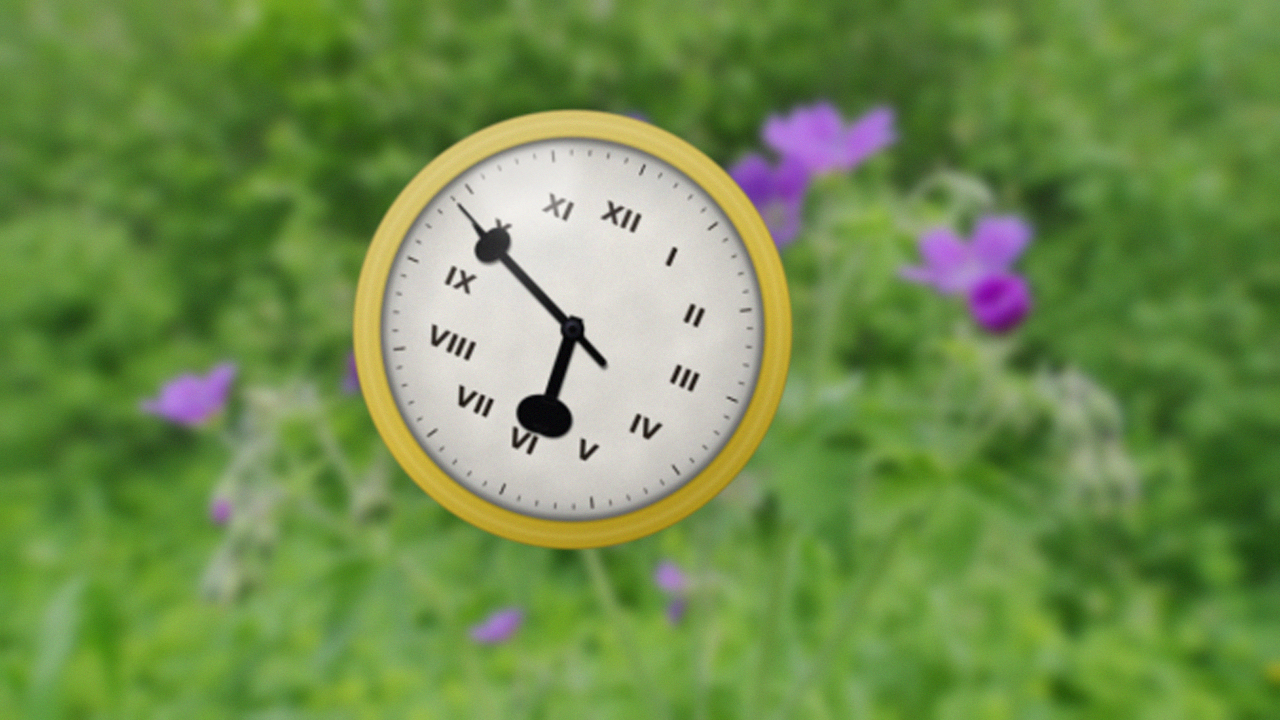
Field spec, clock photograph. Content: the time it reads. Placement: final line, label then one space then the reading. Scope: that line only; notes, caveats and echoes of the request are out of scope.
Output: 5:48:49
